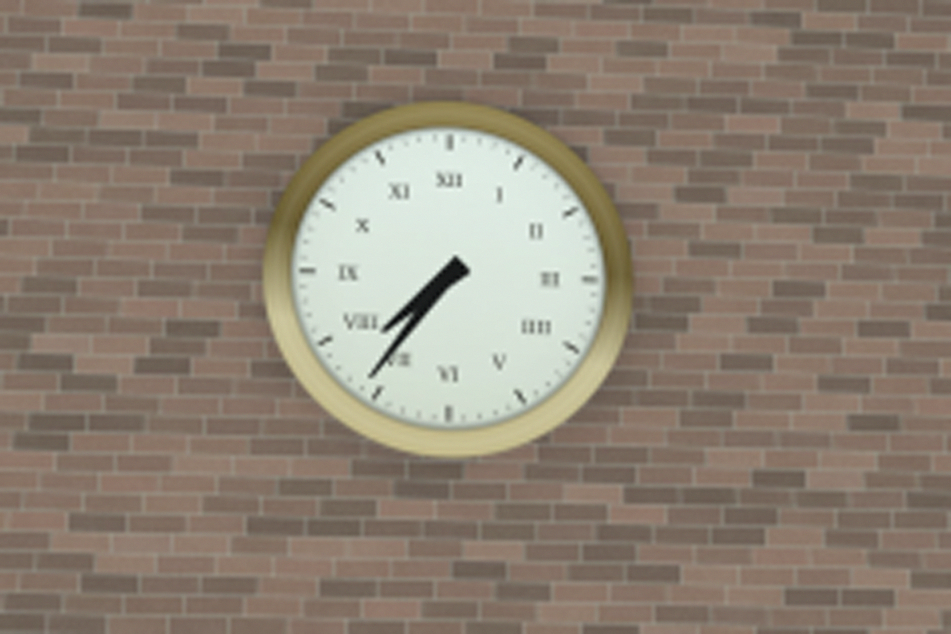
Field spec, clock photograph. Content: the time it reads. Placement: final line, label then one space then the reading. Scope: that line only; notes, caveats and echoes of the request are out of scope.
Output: 7:36
